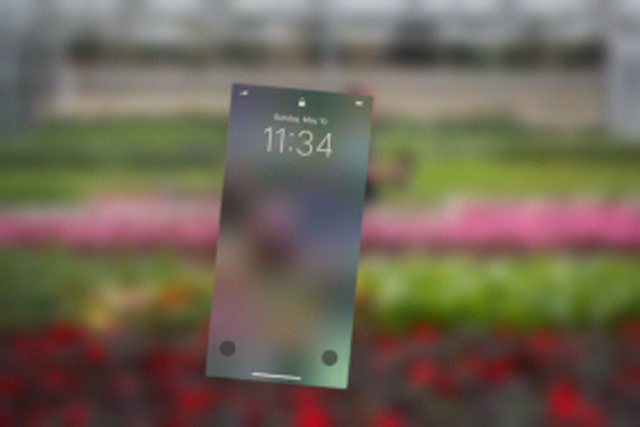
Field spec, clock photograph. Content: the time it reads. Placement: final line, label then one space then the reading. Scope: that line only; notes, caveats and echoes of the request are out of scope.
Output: 11:34
